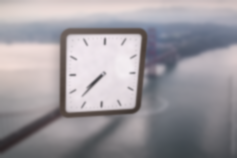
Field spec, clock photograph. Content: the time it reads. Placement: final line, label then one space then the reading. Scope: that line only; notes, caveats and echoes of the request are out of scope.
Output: 7:37
